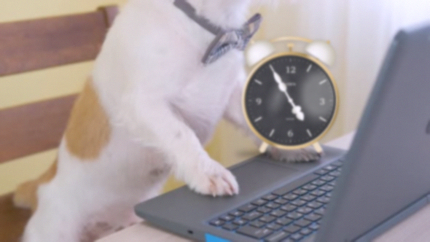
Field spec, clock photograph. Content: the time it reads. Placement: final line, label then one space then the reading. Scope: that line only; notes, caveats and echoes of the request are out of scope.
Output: 4:55
